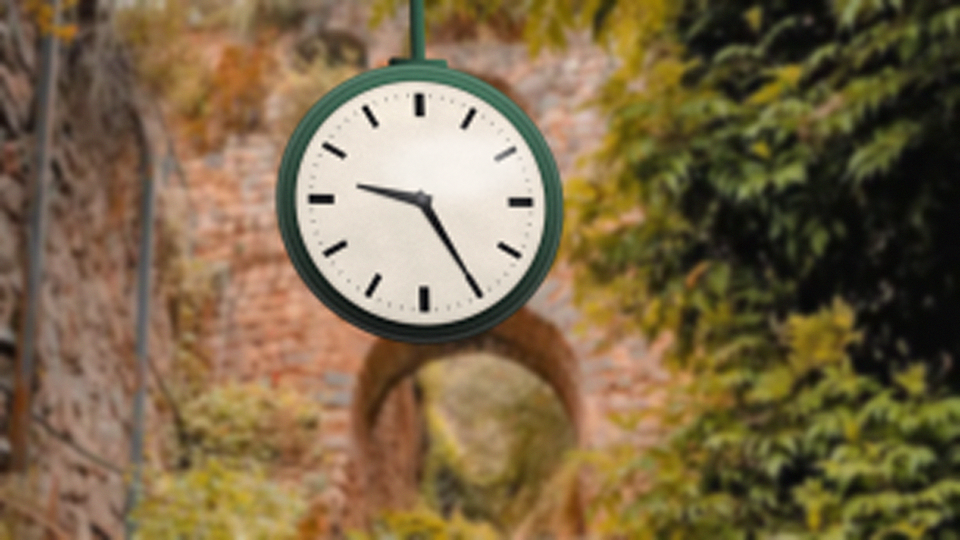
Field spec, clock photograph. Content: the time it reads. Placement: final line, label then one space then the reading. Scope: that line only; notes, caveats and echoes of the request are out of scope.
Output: 9:25
